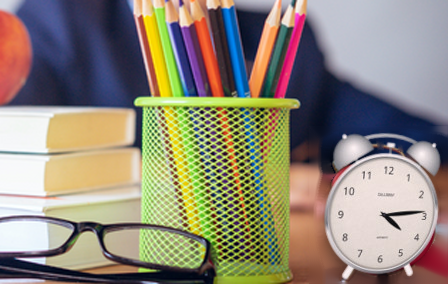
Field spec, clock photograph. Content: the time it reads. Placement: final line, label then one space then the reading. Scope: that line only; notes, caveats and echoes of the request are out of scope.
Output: 4:14
